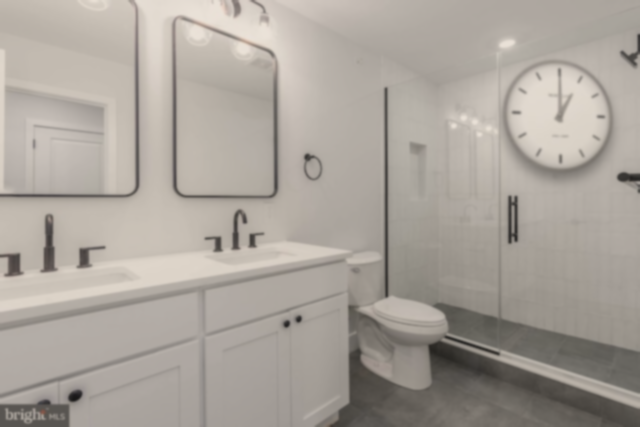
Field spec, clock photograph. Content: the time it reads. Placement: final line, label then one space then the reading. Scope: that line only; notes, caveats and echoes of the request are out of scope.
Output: 1:00
